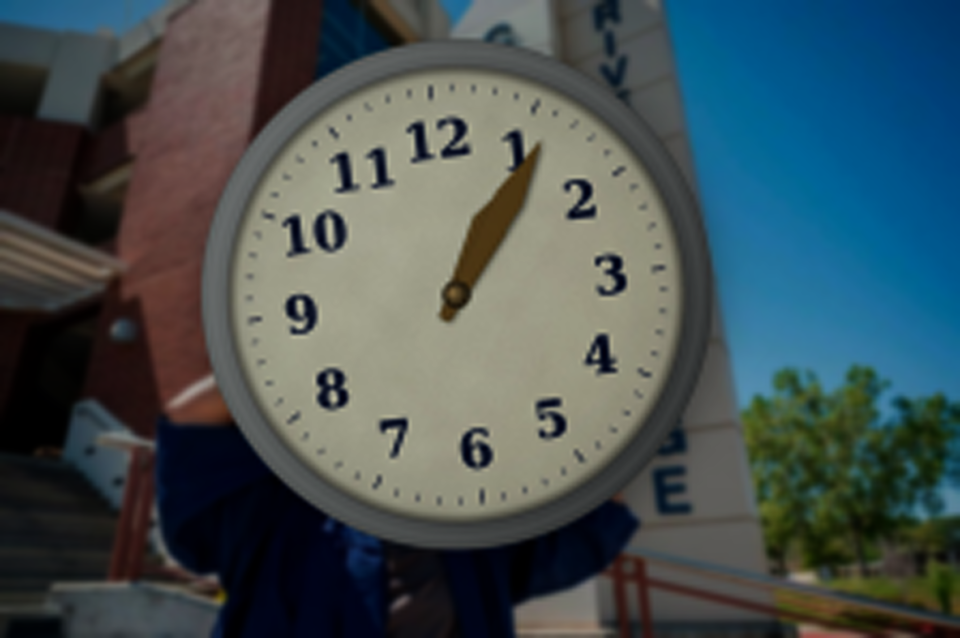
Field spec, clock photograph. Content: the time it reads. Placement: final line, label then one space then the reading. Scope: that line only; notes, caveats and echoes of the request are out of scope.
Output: 1:06
